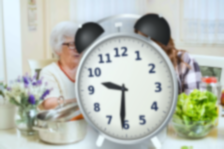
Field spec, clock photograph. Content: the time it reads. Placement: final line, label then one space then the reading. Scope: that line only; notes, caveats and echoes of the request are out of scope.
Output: 9:31
